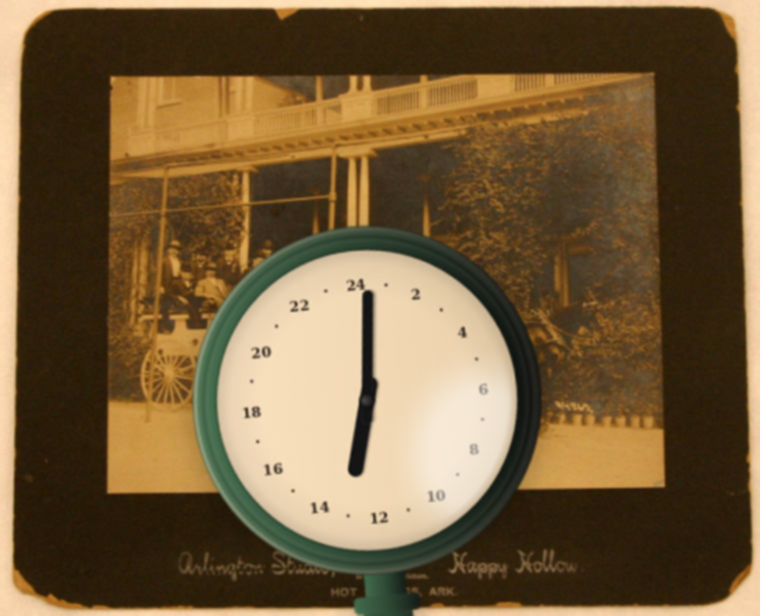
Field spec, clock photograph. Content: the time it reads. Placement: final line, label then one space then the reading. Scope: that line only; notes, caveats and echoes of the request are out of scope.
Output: 13:01
